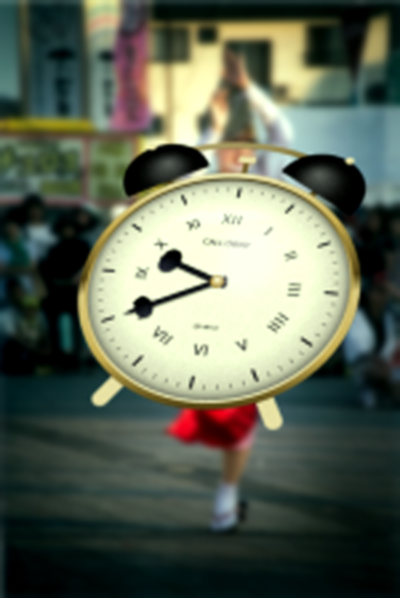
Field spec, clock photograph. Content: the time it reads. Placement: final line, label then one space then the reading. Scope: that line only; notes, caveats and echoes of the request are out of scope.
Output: 9:40
